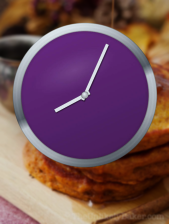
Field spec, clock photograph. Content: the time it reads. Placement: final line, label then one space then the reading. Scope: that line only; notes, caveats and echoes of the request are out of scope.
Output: 8:04
